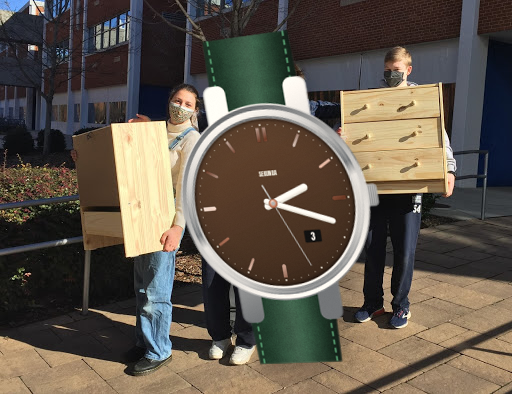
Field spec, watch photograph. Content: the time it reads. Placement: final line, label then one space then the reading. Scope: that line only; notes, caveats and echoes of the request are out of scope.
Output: 2:18:26
